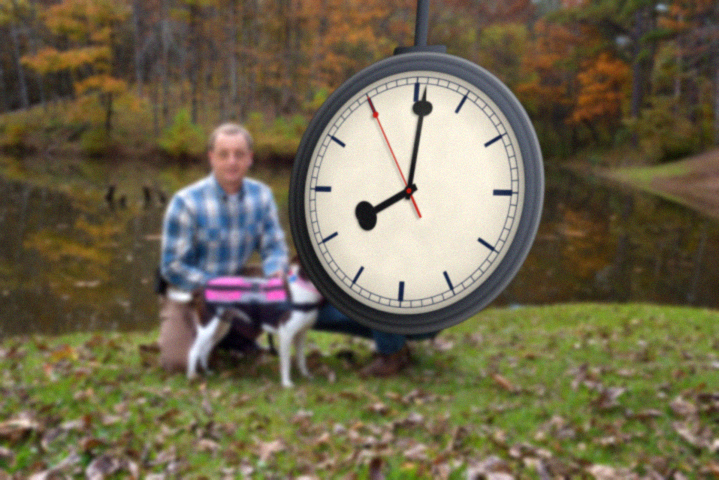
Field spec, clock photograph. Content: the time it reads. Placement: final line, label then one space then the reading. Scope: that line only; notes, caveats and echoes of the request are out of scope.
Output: 8:00:55
